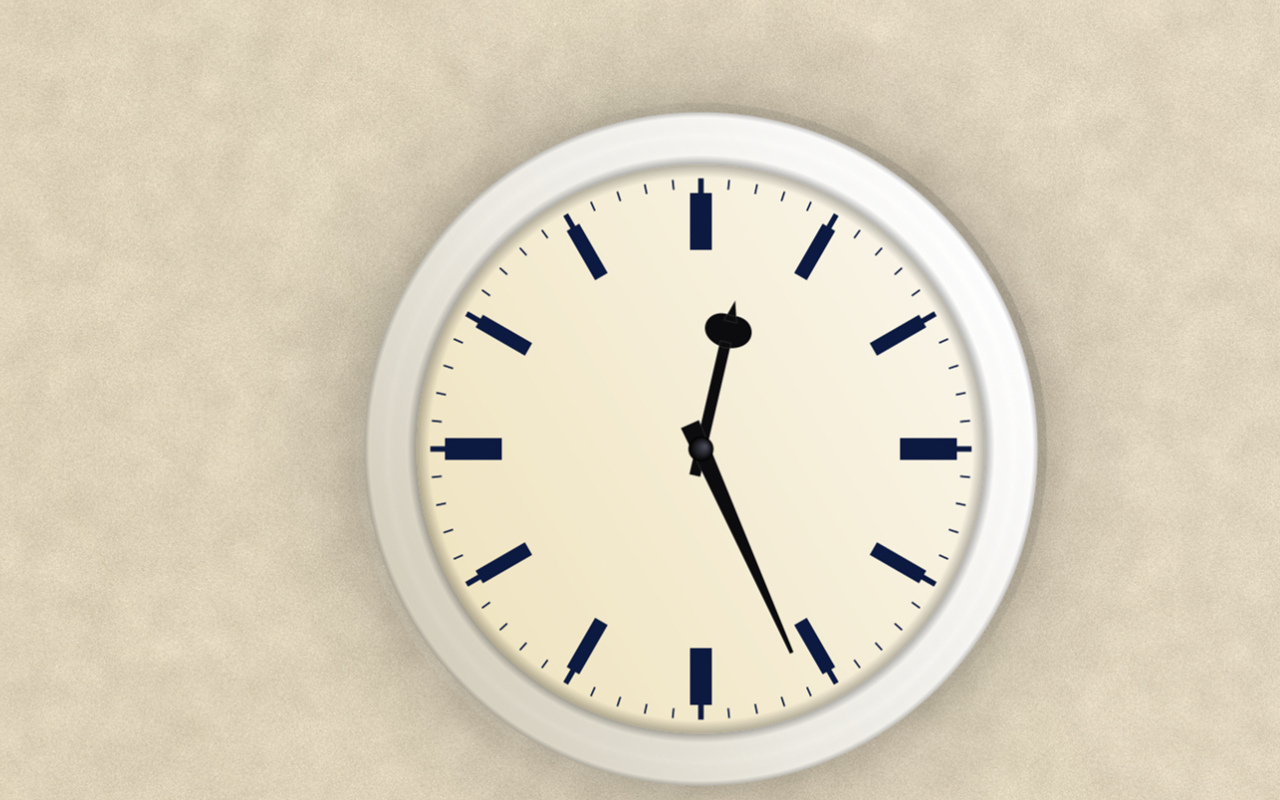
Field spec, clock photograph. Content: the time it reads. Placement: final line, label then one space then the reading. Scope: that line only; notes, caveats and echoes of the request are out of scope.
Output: 12:26
